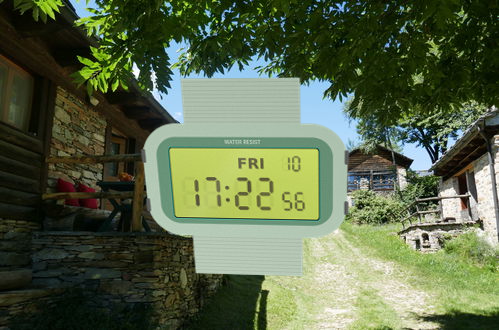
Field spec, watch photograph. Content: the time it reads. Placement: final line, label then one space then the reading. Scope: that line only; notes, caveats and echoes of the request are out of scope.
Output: 17:22:56
